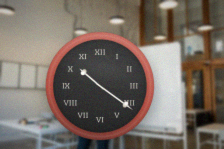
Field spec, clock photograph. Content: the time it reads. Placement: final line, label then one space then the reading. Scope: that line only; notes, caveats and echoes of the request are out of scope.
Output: 10:21
